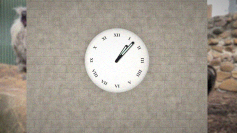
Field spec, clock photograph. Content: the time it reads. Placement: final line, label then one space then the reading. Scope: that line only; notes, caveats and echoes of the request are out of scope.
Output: 1:07
